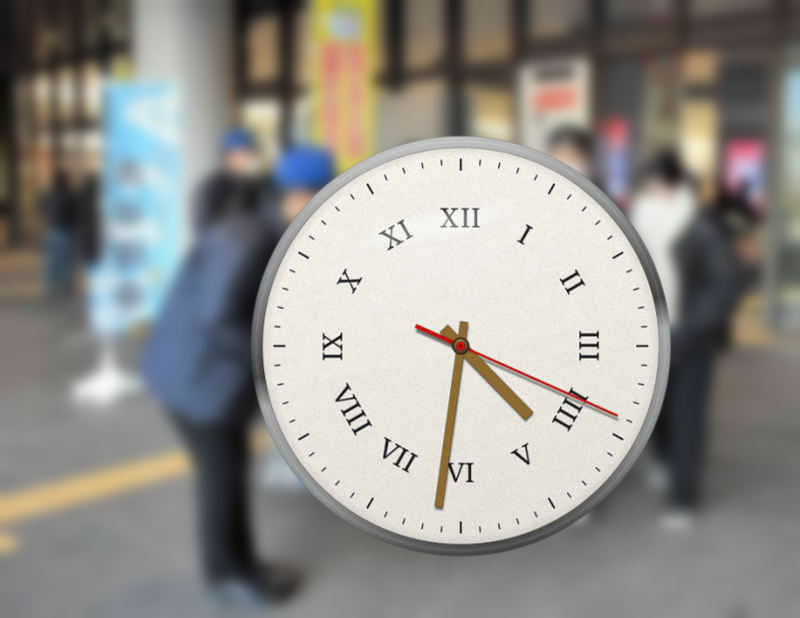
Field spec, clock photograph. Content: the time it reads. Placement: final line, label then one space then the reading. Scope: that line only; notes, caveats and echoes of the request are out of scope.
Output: 4:31:19
